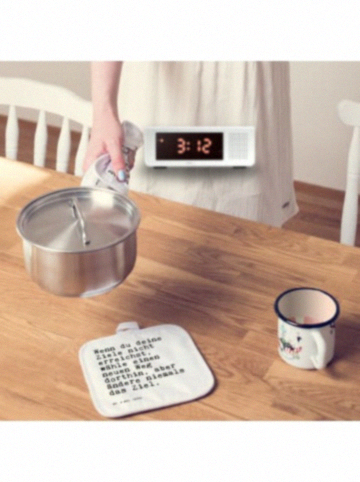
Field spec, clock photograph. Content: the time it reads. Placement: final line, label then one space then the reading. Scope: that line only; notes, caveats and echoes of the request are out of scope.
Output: 3:12
